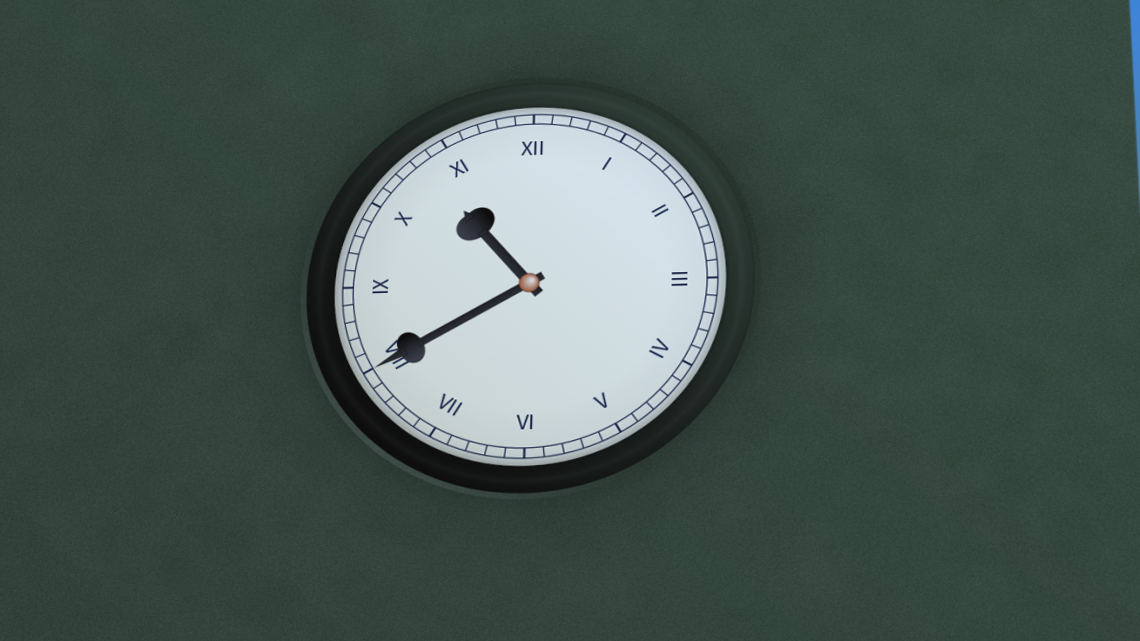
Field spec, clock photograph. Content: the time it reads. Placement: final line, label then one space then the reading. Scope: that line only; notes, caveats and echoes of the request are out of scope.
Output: 10:40
